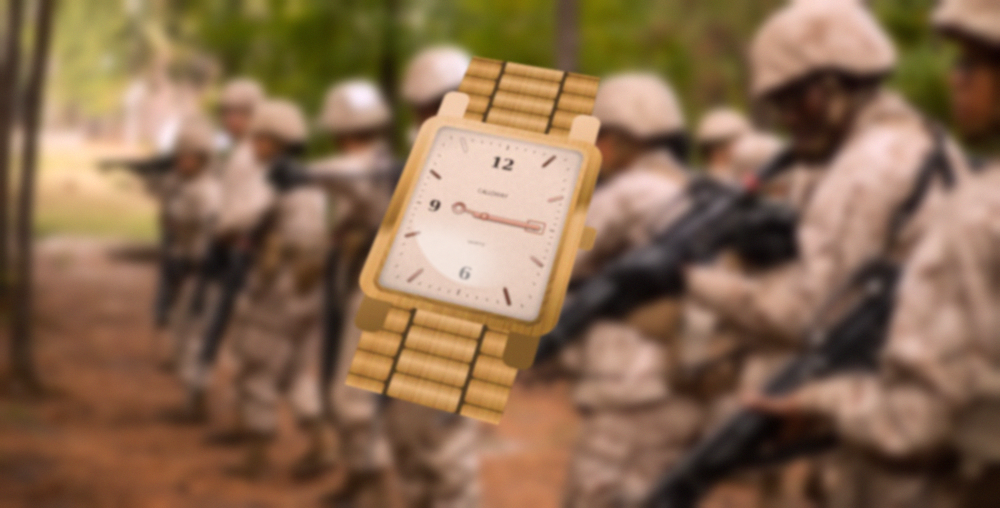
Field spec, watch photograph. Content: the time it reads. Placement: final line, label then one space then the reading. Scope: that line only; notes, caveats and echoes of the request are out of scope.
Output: 9:15
